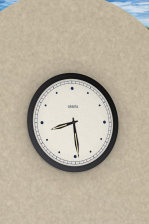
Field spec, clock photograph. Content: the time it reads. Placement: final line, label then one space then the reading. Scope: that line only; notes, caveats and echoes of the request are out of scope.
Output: 8:29
